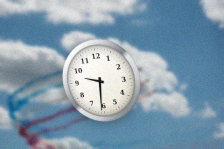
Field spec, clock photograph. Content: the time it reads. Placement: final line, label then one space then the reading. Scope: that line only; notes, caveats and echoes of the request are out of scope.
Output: 9:31
